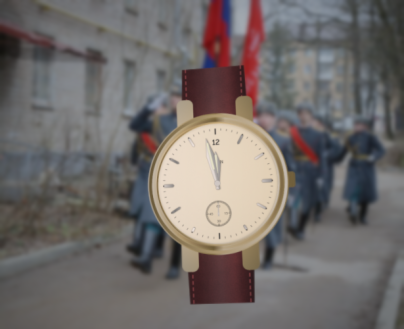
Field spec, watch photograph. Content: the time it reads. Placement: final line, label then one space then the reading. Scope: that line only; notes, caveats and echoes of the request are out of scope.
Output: 11:58
